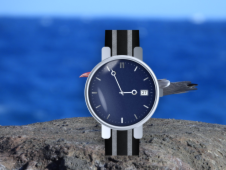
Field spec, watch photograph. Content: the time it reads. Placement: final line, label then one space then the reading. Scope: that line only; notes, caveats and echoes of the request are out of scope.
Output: 2:56
